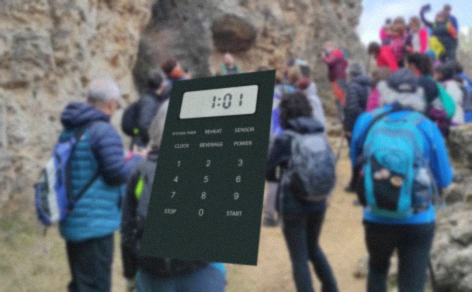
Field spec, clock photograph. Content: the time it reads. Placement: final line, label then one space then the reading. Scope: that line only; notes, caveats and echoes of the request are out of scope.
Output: 1:01
